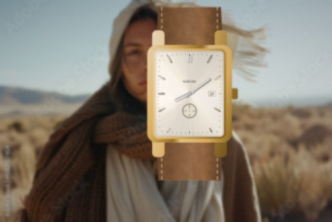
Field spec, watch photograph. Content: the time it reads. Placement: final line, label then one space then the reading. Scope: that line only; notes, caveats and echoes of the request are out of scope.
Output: 8:09
